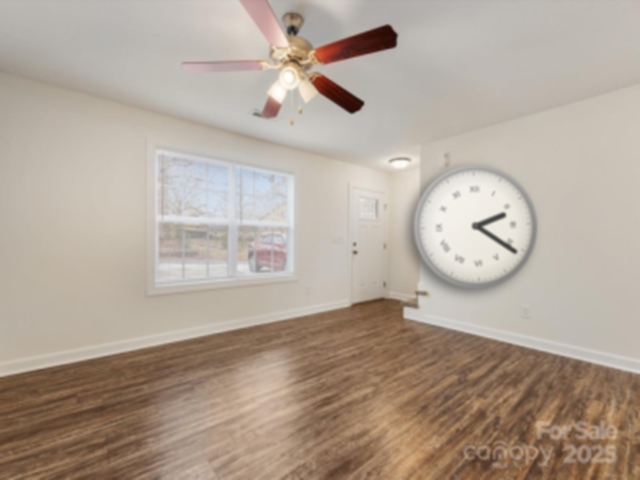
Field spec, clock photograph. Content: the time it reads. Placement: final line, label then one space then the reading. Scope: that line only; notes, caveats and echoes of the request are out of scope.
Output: 2:21
